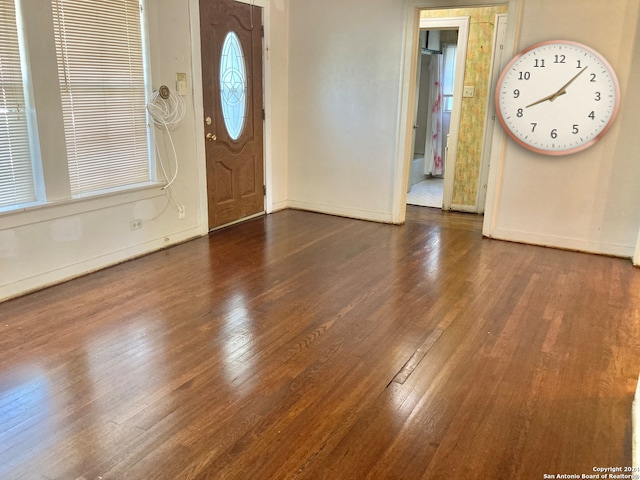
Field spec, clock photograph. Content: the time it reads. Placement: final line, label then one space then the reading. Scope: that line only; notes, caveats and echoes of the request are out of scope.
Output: 8:07
